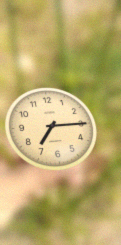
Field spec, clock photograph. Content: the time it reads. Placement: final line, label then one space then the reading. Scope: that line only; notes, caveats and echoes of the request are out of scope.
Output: 7:15
